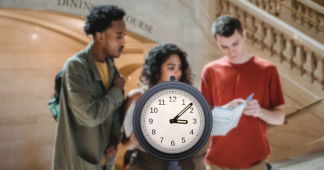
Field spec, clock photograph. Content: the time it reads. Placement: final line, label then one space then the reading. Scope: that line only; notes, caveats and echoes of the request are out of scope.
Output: 3:08
